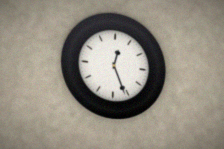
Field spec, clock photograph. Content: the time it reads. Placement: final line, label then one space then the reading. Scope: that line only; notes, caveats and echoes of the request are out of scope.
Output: 12:26
